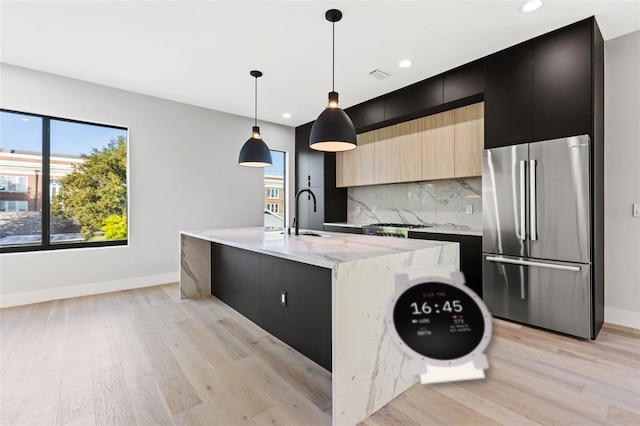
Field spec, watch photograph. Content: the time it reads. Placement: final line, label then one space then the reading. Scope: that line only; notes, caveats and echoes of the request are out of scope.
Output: 16:45
